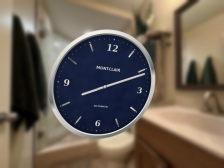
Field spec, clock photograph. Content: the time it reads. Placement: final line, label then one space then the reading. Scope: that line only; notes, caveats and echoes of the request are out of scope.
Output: 8:11
